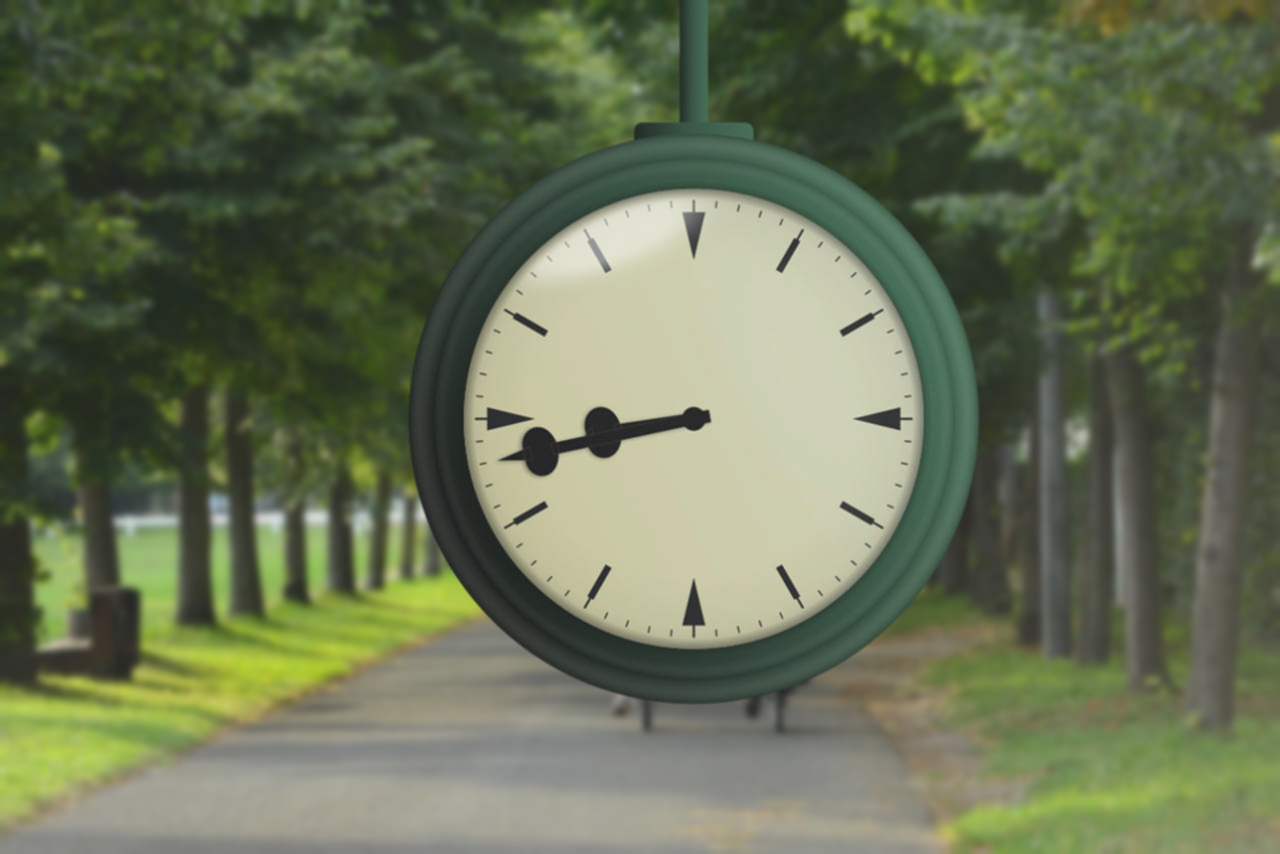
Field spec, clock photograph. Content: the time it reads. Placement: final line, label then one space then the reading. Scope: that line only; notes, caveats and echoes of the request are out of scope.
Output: 8:43
